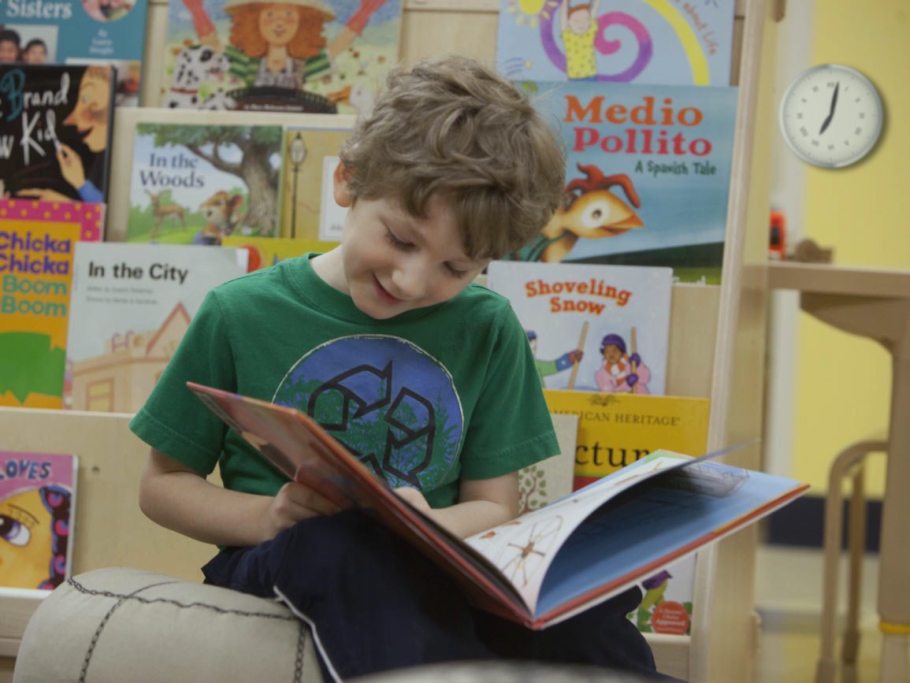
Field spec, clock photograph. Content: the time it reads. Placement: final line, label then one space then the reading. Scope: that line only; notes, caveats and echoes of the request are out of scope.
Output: 7:02
